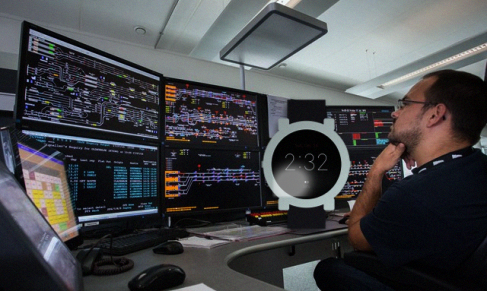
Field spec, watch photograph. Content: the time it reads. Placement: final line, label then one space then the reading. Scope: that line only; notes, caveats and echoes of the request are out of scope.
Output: 2:32
